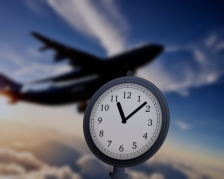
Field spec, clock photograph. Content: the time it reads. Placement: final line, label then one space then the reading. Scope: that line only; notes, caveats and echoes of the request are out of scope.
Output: 11:08
